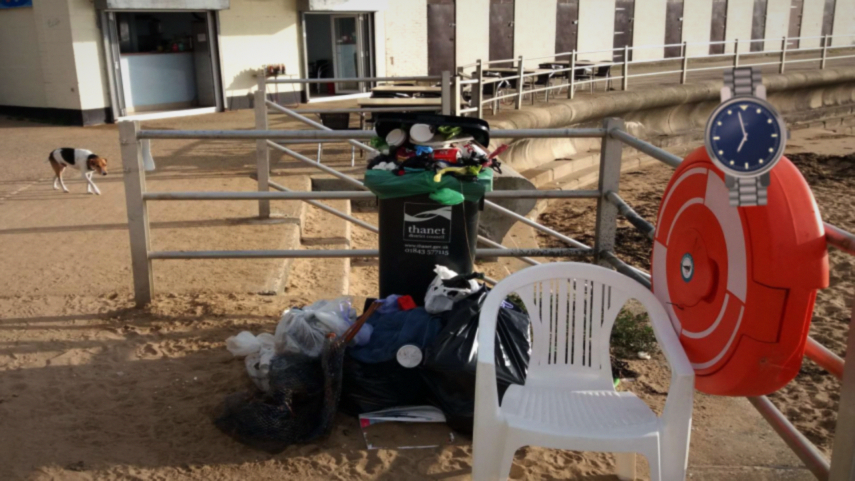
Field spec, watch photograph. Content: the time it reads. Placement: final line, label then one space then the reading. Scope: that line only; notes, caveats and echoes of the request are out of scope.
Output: 6:58
